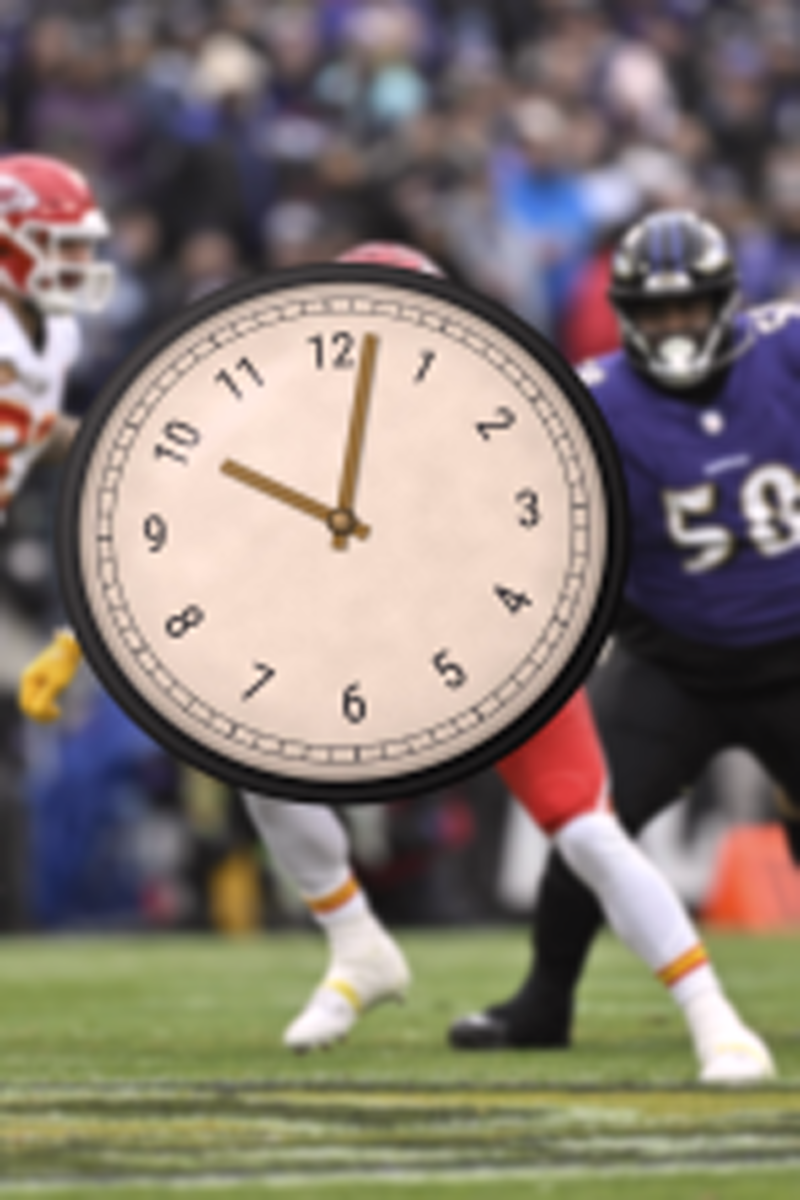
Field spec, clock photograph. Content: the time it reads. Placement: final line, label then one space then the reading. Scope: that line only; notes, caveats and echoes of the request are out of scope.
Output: 10:02
